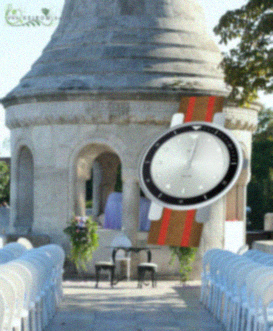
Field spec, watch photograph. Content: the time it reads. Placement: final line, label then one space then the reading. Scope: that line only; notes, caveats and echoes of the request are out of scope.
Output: 12:01
